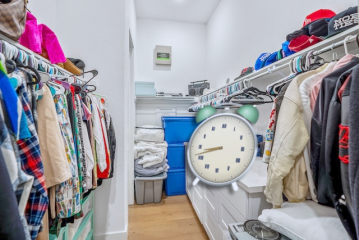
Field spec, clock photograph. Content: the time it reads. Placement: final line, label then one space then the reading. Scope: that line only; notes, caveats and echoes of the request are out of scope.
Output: 8:42
